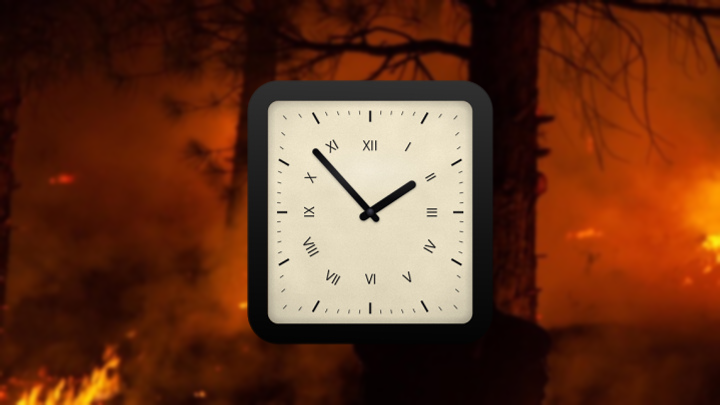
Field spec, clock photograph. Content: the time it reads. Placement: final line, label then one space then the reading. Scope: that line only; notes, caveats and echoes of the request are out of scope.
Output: 1:53
